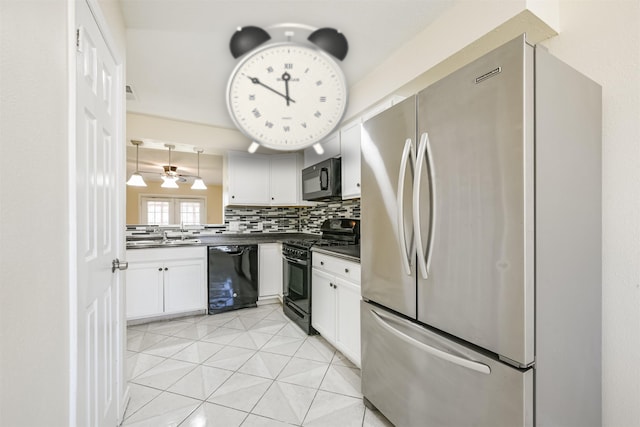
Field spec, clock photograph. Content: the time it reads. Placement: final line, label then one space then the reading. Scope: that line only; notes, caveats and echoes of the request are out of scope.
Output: 11:50
